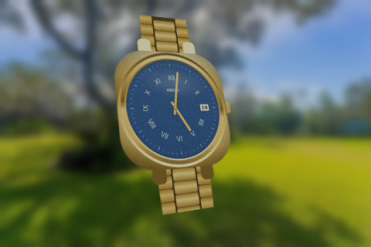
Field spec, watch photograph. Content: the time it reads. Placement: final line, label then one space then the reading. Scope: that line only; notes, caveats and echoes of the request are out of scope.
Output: 5:02
